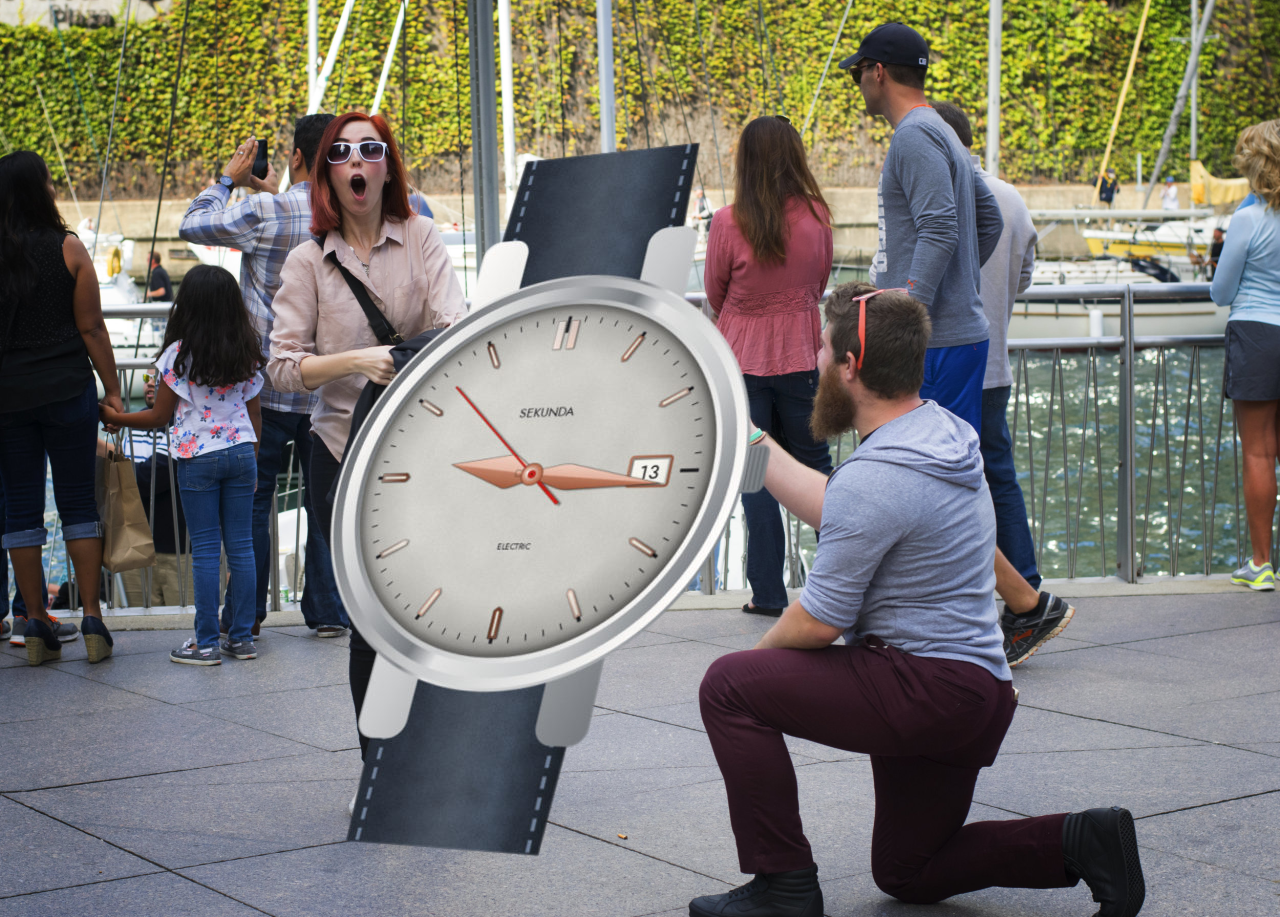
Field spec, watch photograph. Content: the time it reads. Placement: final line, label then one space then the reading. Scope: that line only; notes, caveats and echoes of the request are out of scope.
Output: 9:15:52
